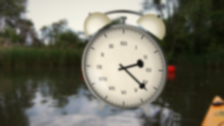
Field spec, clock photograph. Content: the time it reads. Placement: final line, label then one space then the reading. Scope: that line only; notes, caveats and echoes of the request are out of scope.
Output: 2:22
